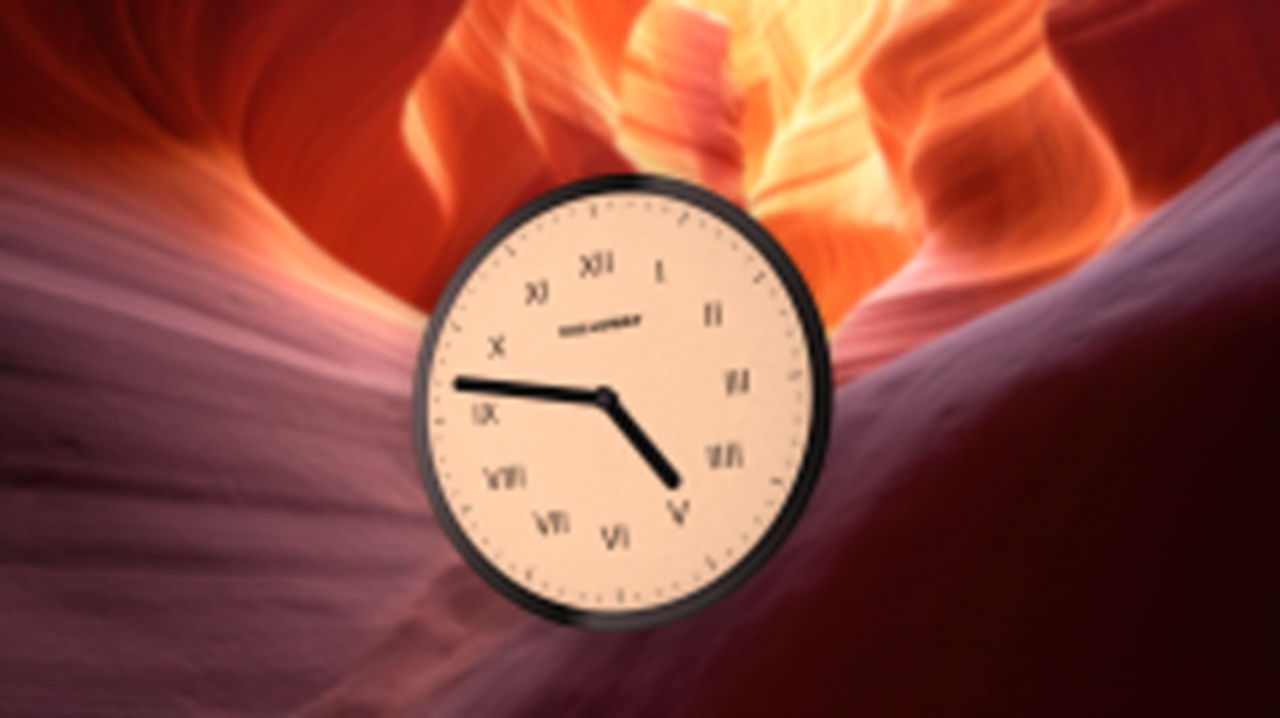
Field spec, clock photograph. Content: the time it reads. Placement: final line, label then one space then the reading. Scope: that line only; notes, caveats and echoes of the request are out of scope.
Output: 4:47
